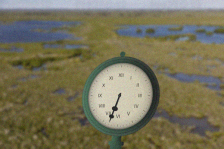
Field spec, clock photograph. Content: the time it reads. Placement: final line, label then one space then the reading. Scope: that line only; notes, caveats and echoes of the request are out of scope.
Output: 6:33
